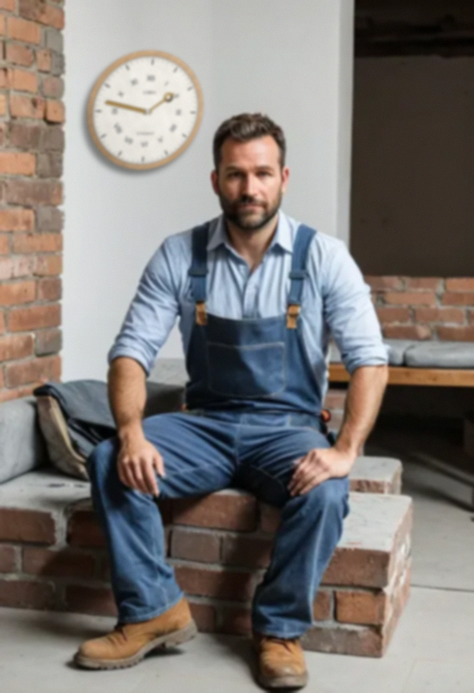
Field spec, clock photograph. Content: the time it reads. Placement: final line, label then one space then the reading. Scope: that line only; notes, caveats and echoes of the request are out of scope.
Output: 1:47
